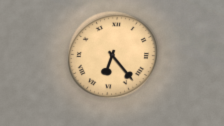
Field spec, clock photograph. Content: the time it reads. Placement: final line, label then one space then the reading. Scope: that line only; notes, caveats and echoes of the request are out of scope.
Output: 6:23
